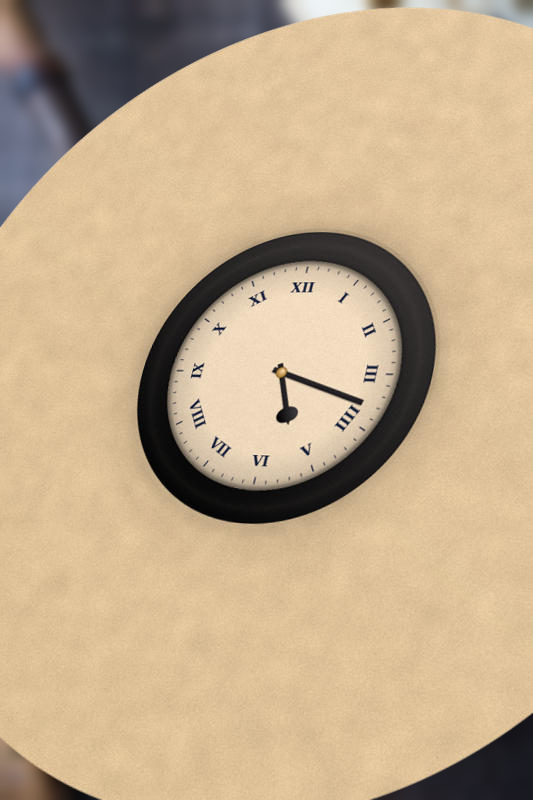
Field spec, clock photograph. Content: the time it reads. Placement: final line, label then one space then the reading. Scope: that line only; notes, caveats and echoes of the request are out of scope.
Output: 5:18
